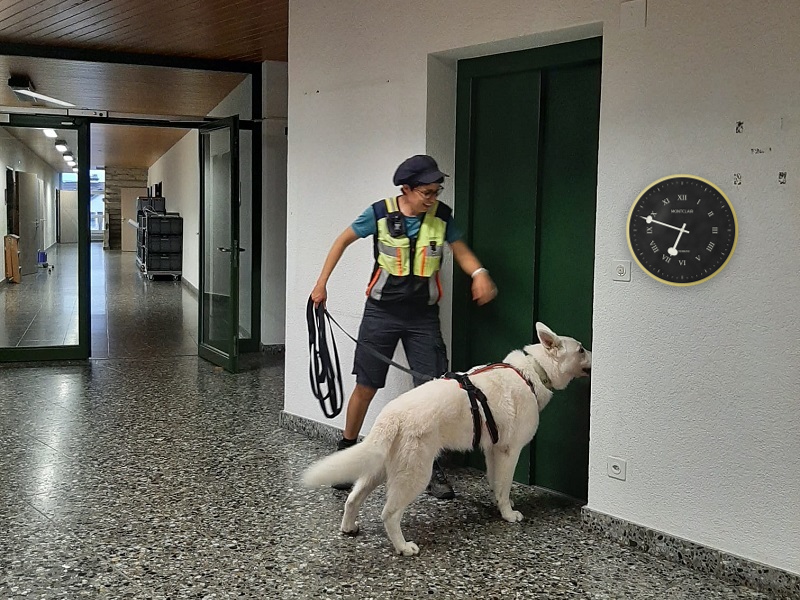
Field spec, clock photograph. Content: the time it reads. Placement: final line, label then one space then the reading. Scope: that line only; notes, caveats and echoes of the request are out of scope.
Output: 6:48
